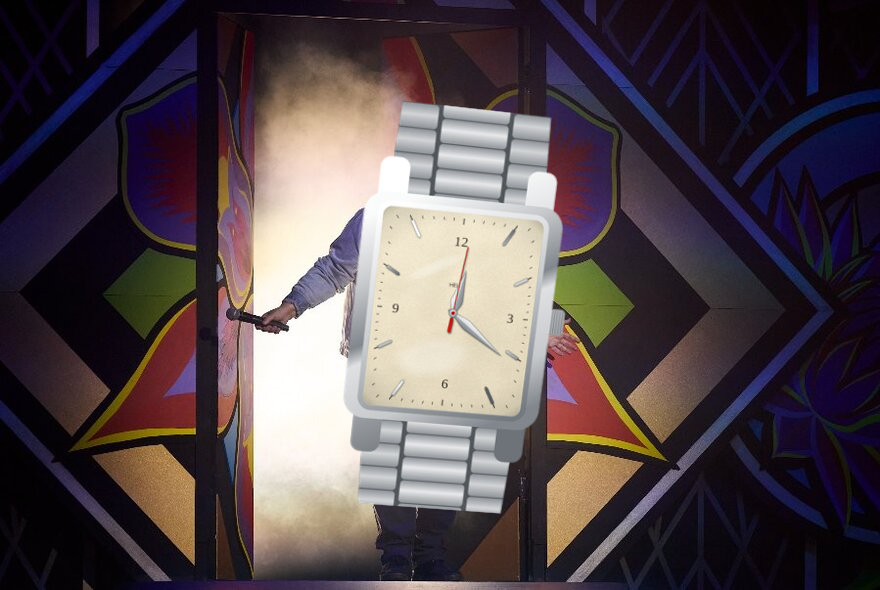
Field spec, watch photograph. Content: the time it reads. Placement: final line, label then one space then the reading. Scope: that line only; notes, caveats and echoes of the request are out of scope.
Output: 12:21:01
